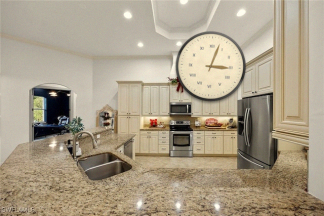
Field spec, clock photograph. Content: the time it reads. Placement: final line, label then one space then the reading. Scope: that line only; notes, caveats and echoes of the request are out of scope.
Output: 3:03
